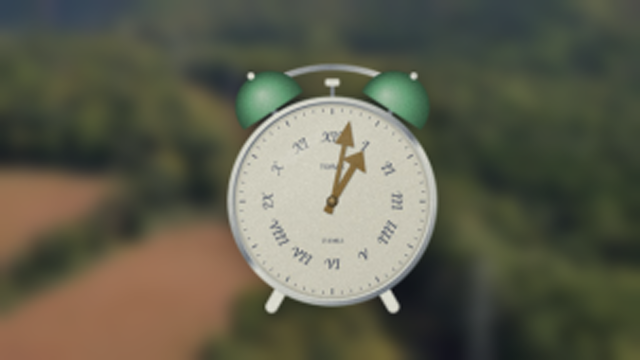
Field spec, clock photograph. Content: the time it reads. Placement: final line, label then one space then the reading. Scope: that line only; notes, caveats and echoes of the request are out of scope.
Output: 1:02
